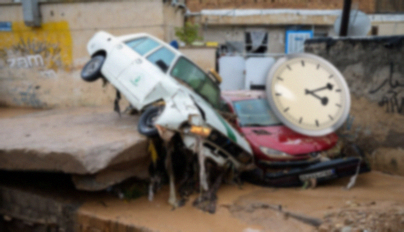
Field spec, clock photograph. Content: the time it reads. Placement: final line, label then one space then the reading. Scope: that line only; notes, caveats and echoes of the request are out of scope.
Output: 4:13
